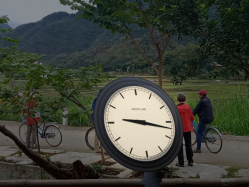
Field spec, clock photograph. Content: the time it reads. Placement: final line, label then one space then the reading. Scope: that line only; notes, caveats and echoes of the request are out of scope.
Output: 9:17
